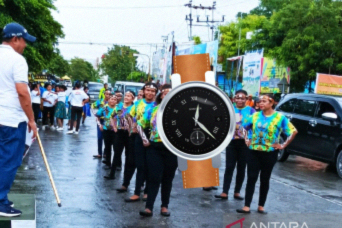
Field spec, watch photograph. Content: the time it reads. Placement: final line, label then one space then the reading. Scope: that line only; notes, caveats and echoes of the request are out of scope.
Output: 12:23
